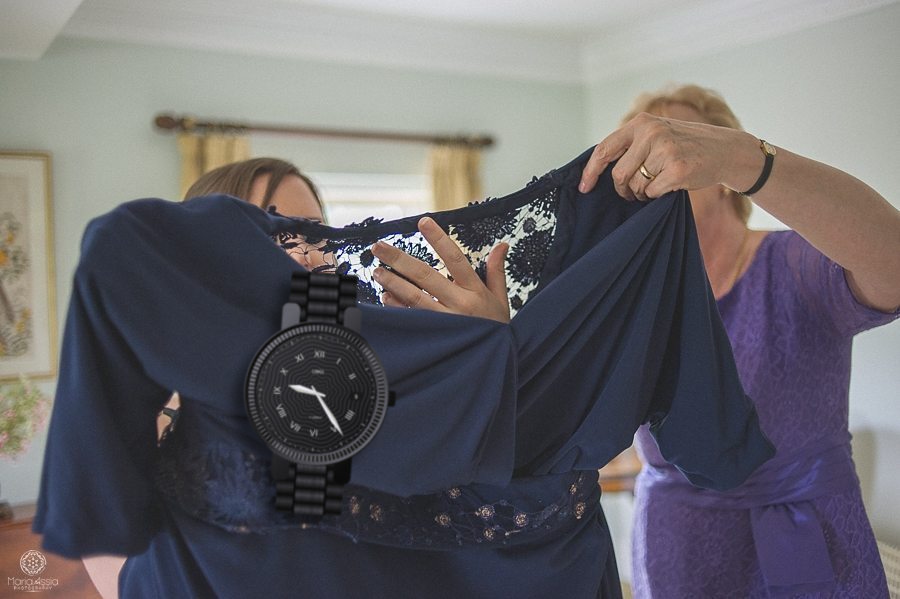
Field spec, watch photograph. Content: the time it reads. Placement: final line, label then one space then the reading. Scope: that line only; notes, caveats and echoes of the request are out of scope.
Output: 9:24
